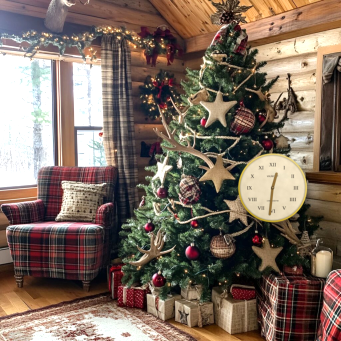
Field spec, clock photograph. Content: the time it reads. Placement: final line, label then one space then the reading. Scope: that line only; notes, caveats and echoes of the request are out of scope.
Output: 12:31
